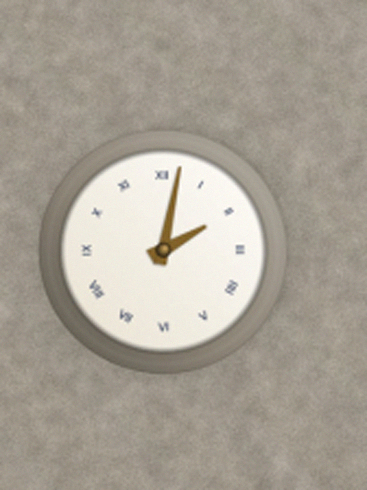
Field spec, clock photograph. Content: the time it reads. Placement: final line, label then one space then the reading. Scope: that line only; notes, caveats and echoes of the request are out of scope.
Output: 2:02
